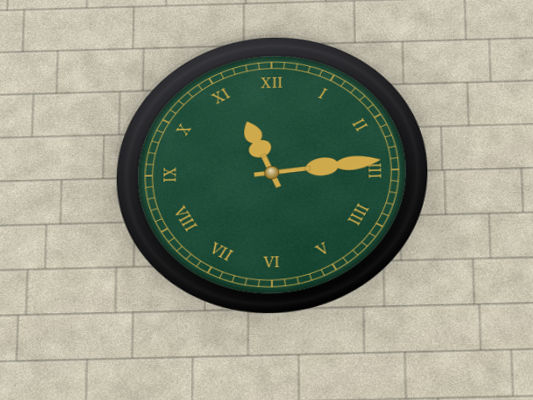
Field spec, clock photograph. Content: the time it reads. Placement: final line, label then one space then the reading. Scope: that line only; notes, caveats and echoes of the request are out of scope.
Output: 11:14
